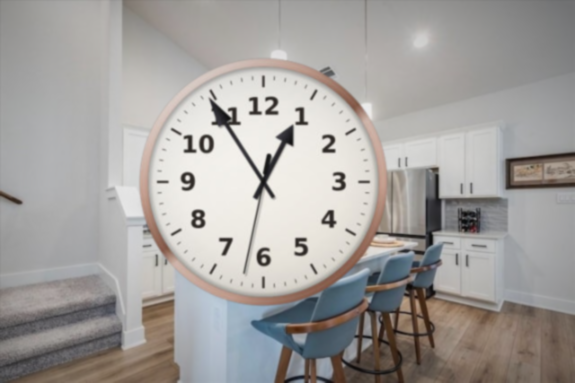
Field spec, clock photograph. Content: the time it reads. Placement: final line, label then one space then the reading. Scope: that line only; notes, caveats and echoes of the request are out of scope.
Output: 12:54:32
